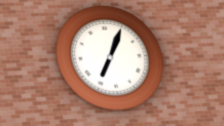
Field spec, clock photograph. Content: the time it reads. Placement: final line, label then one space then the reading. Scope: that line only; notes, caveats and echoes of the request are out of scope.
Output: 7:05
